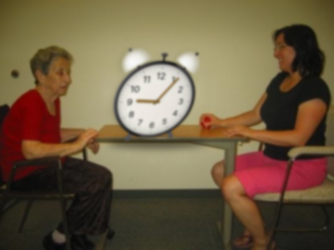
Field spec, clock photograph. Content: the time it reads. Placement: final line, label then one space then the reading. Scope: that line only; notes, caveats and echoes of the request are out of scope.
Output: 9:06
